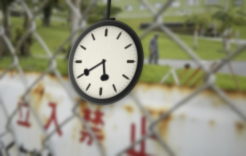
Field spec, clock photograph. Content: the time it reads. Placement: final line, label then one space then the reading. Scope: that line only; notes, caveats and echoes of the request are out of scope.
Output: 5:40
